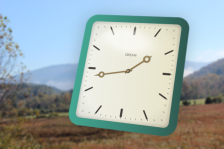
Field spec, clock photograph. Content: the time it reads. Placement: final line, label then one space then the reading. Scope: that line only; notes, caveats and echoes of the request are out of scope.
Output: 1:43
